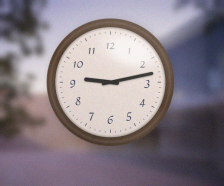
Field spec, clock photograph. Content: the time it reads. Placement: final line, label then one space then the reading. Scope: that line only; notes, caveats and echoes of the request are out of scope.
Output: 9:13
